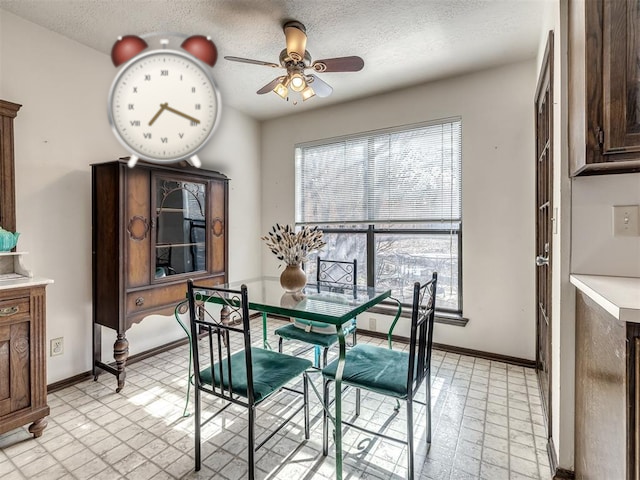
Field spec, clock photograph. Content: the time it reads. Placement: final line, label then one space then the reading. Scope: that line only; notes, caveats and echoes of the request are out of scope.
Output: 7:19
